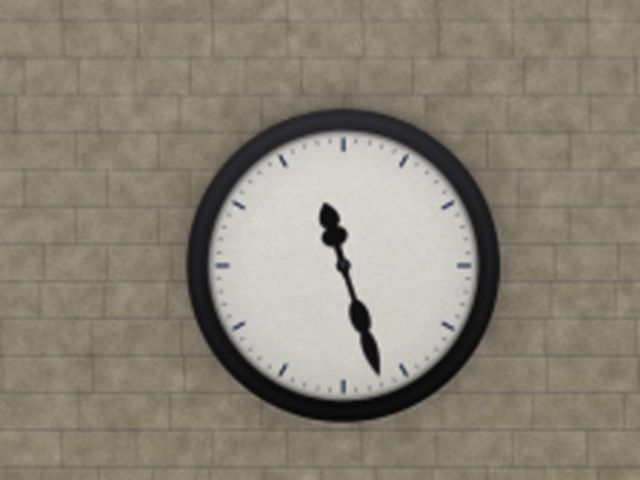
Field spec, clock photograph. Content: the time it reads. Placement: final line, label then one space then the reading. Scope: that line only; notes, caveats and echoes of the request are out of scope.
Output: 11:27
